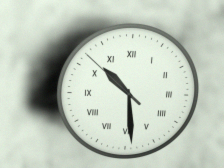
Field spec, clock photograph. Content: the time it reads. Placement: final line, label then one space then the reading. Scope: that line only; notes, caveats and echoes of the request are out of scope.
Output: 10:28:52
